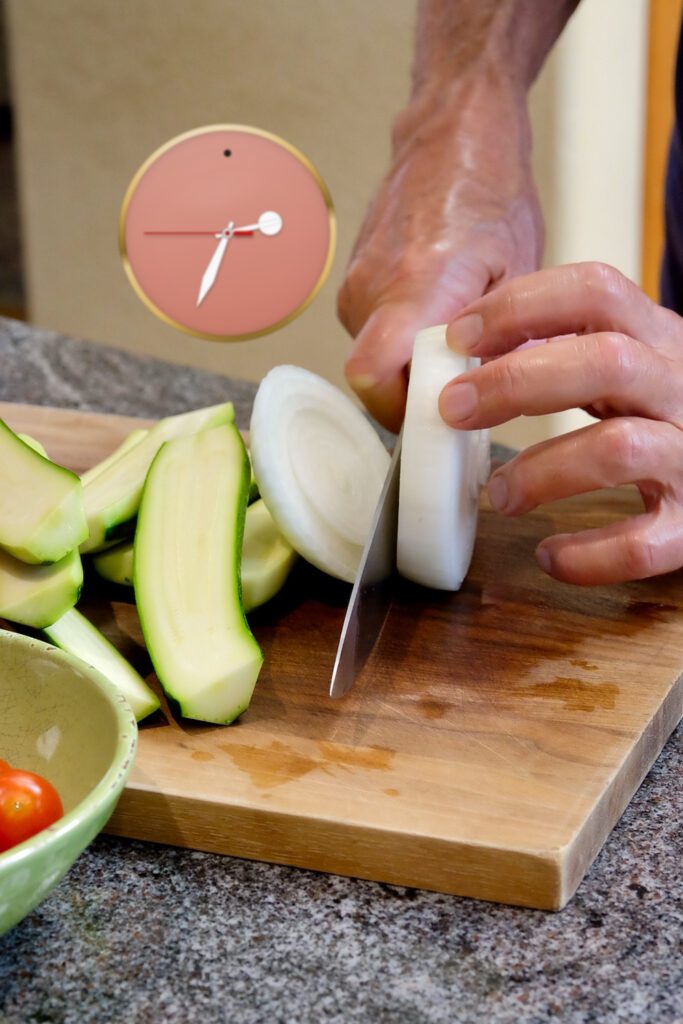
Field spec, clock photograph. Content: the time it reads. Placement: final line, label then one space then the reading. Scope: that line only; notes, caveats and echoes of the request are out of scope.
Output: 2:33:45
